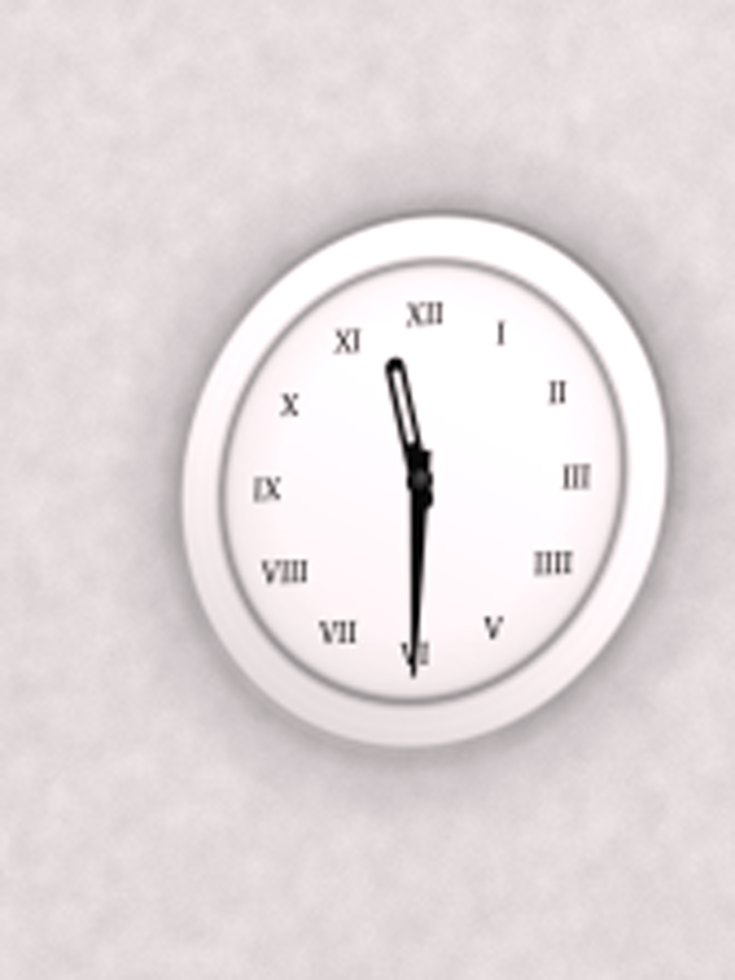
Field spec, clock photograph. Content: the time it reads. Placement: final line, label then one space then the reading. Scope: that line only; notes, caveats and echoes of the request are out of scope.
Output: 11:30
